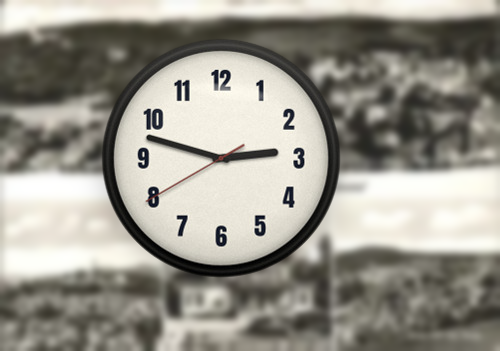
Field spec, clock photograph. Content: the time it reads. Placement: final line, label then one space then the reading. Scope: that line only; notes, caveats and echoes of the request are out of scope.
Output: 2:47:40
